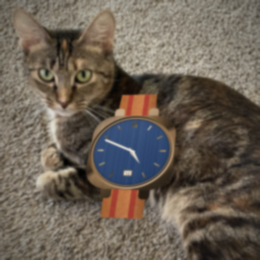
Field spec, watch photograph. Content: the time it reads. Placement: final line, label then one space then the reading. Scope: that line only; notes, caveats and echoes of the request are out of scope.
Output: 4:49
